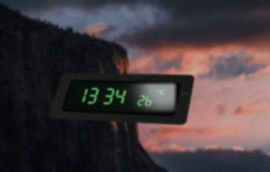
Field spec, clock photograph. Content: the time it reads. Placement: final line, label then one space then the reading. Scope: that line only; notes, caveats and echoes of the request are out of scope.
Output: 13:34
